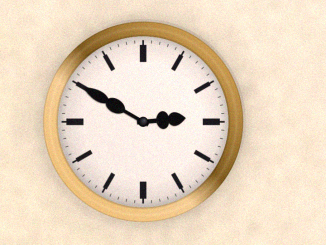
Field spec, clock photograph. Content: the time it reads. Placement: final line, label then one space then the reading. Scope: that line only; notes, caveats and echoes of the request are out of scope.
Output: 2:50
